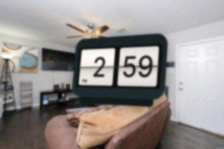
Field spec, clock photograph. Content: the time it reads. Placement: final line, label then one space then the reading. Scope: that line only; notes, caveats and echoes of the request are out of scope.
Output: 2:59
